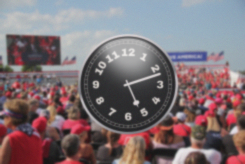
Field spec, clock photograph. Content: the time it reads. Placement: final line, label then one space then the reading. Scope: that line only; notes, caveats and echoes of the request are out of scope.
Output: 5:12
